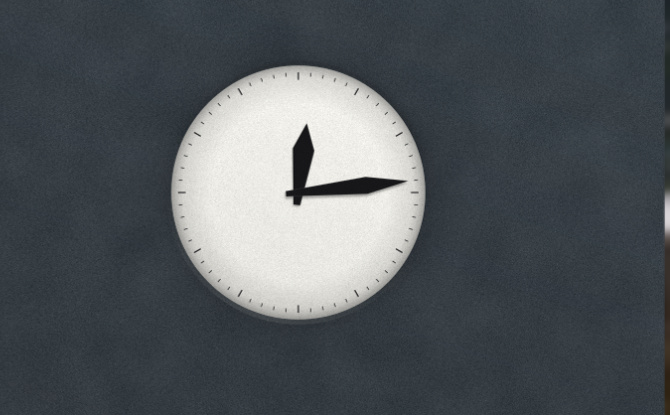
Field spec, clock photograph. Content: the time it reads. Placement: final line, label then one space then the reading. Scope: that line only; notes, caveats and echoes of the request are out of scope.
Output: 12:14
